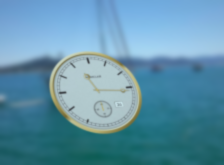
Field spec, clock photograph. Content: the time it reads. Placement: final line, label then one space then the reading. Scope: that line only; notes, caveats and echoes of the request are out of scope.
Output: 11:16
